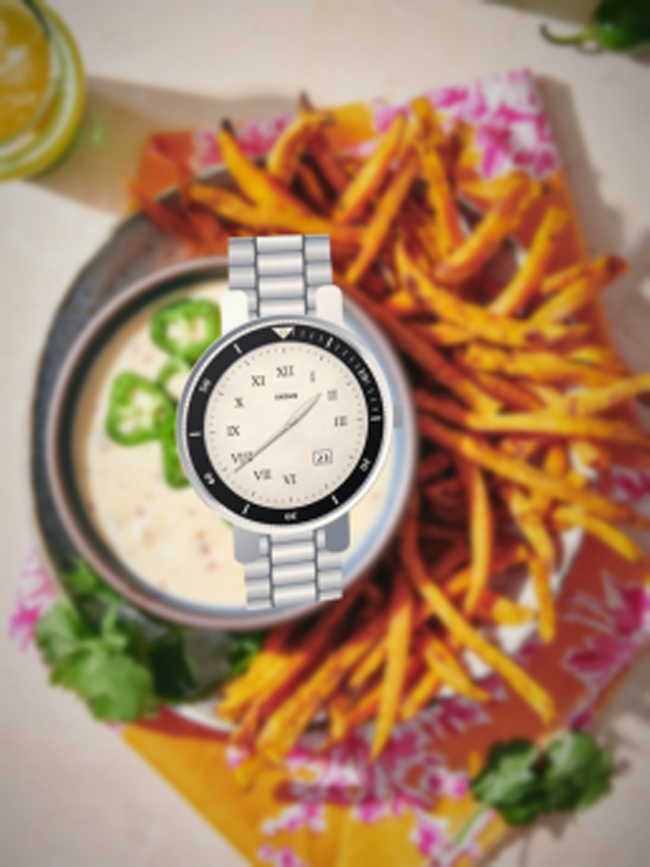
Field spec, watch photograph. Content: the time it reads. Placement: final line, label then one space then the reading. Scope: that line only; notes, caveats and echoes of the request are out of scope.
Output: 1:39
